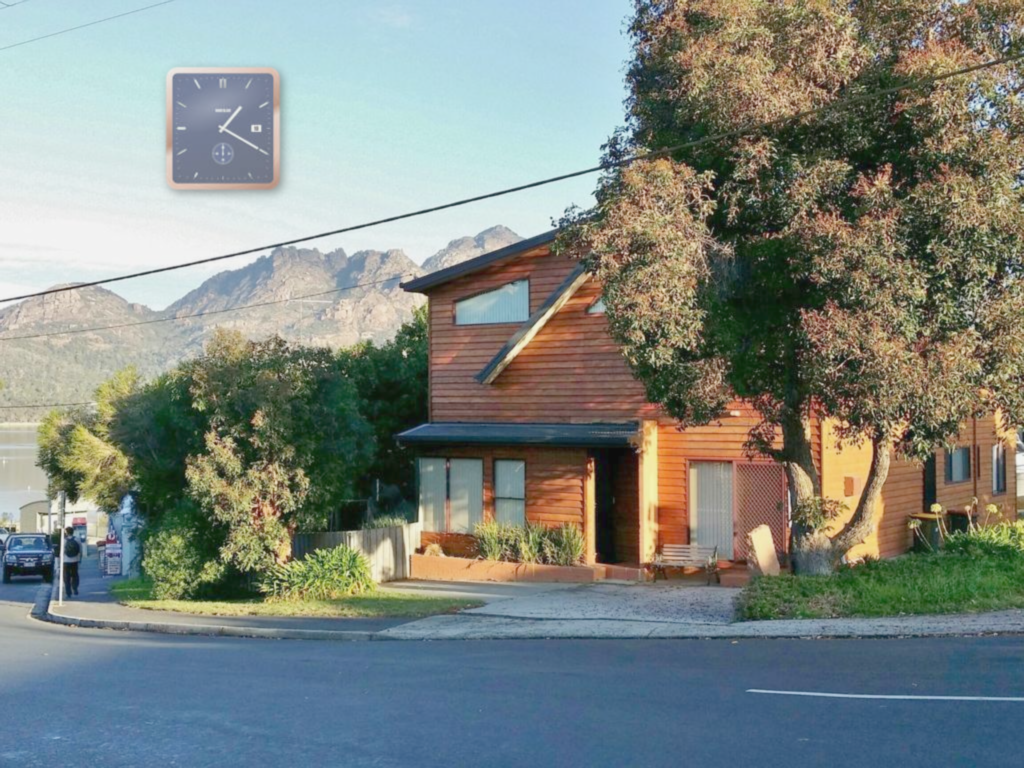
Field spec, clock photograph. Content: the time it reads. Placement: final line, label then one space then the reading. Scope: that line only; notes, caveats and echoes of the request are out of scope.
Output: 1:20
